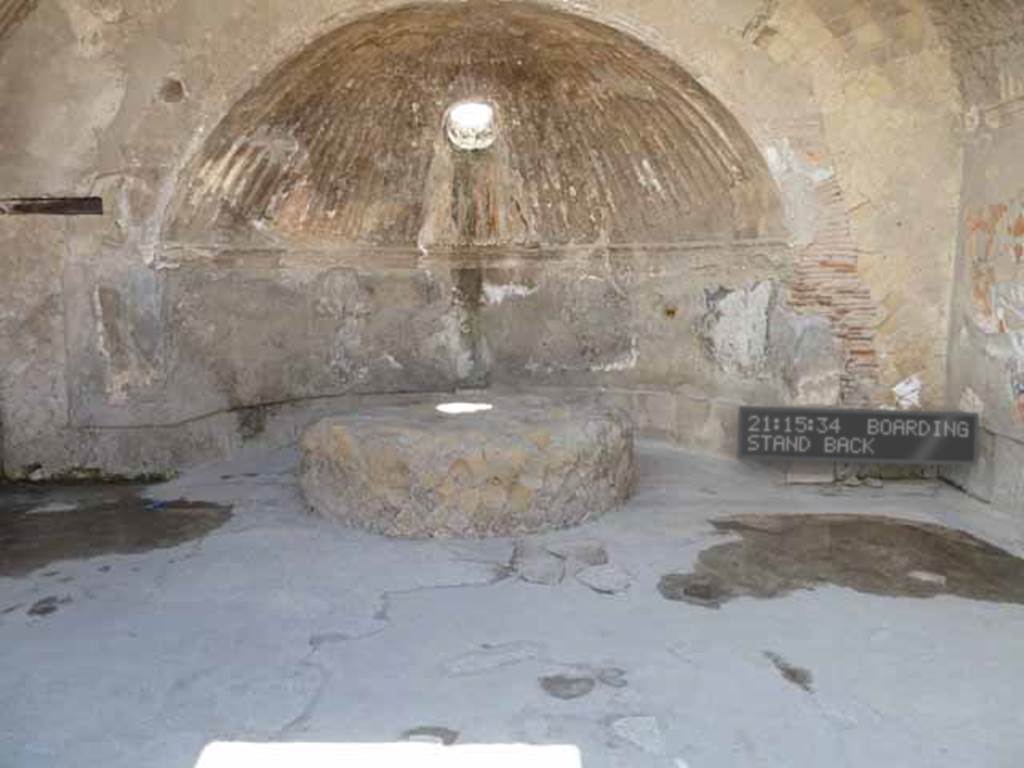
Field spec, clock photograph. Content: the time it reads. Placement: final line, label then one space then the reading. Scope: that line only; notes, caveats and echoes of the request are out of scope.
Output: 21:15:34
